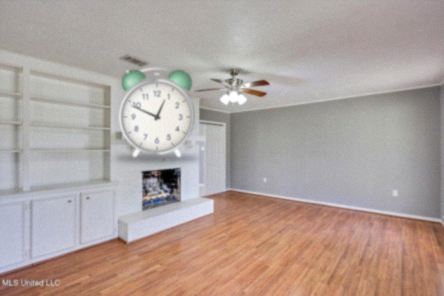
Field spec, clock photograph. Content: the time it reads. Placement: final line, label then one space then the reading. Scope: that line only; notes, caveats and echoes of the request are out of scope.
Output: 12:49
